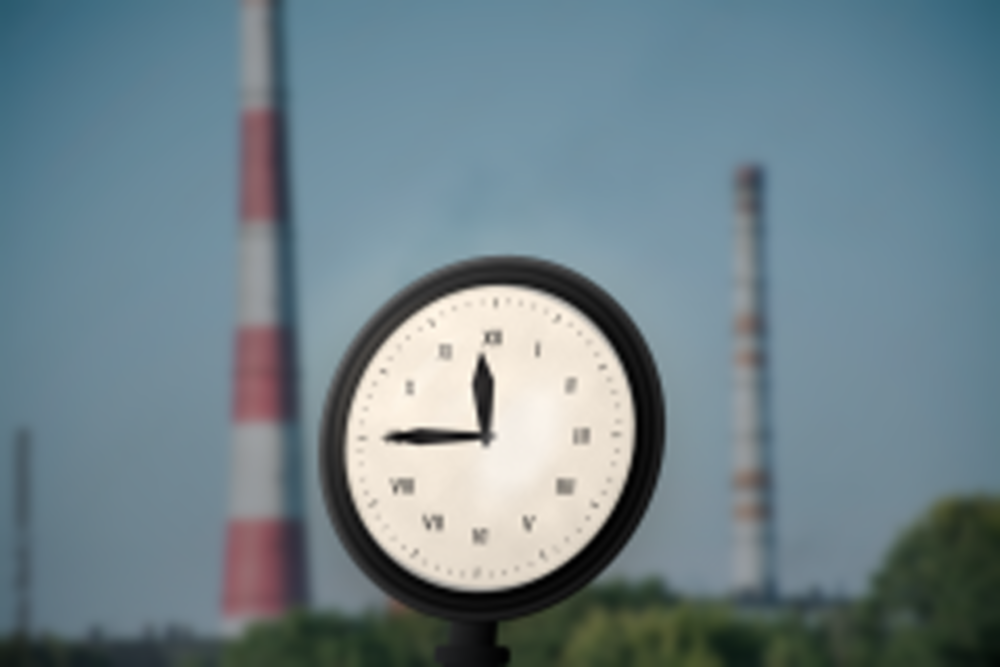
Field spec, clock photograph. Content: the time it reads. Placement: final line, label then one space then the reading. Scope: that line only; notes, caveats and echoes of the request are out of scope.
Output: 11:45
